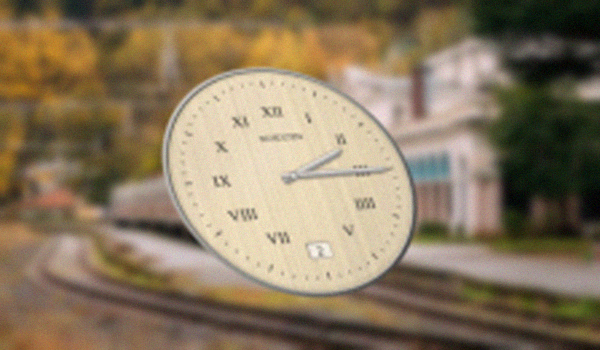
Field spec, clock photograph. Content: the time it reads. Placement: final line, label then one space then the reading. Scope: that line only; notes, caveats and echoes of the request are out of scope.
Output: 2:15
